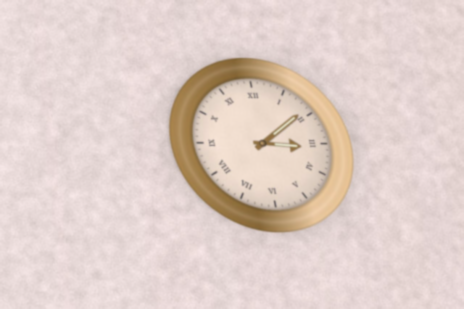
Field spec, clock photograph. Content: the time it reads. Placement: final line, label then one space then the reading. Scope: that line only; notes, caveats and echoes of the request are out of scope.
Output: 3:09
